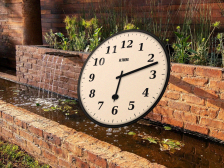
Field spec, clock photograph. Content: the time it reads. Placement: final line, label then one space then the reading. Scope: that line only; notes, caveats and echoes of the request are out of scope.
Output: 6:12
